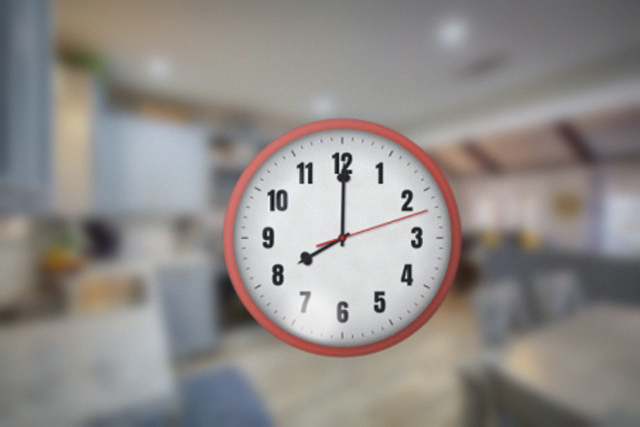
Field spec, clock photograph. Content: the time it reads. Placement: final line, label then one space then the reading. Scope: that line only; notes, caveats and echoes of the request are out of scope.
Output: 8:00:12
